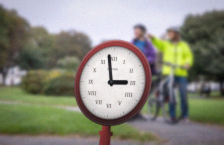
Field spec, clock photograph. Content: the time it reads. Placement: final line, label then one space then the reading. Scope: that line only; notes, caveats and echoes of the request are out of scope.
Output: 2:58
